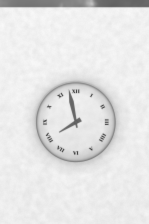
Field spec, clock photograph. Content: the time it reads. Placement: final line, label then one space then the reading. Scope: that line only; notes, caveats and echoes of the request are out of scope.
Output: 7:58
